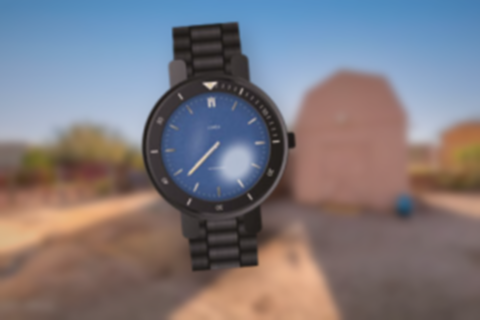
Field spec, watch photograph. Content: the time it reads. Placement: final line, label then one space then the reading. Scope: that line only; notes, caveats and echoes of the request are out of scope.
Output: 7:38
